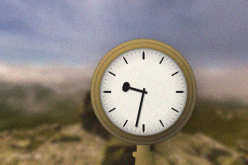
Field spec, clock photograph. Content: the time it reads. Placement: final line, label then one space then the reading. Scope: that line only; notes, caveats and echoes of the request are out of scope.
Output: 9:32
